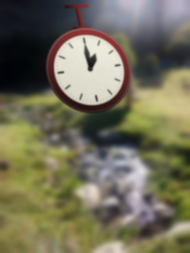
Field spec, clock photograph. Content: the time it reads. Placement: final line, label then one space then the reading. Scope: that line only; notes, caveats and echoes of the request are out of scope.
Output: 1:00
